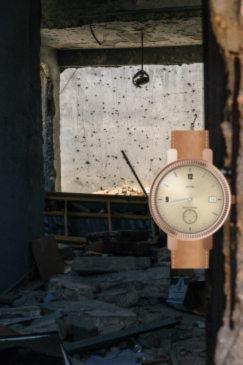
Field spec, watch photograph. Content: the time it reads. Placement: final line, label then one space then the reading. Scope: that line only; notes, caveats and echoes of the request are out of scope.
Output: 8:43
